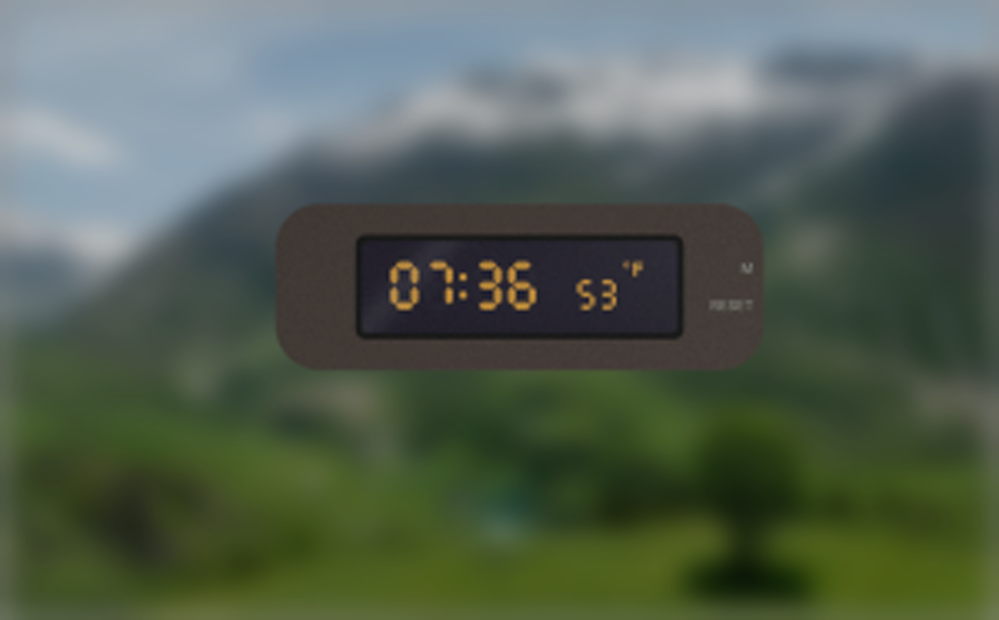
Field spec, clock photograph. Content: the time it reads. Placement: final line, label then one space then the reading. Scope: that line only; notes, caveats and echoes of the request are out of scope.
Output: 7:36
